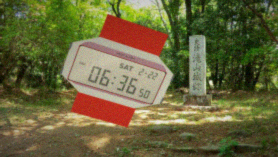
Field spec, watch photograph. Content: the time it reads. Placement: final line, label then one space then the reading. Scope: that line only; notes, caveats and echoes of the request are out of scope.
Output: 6:36
